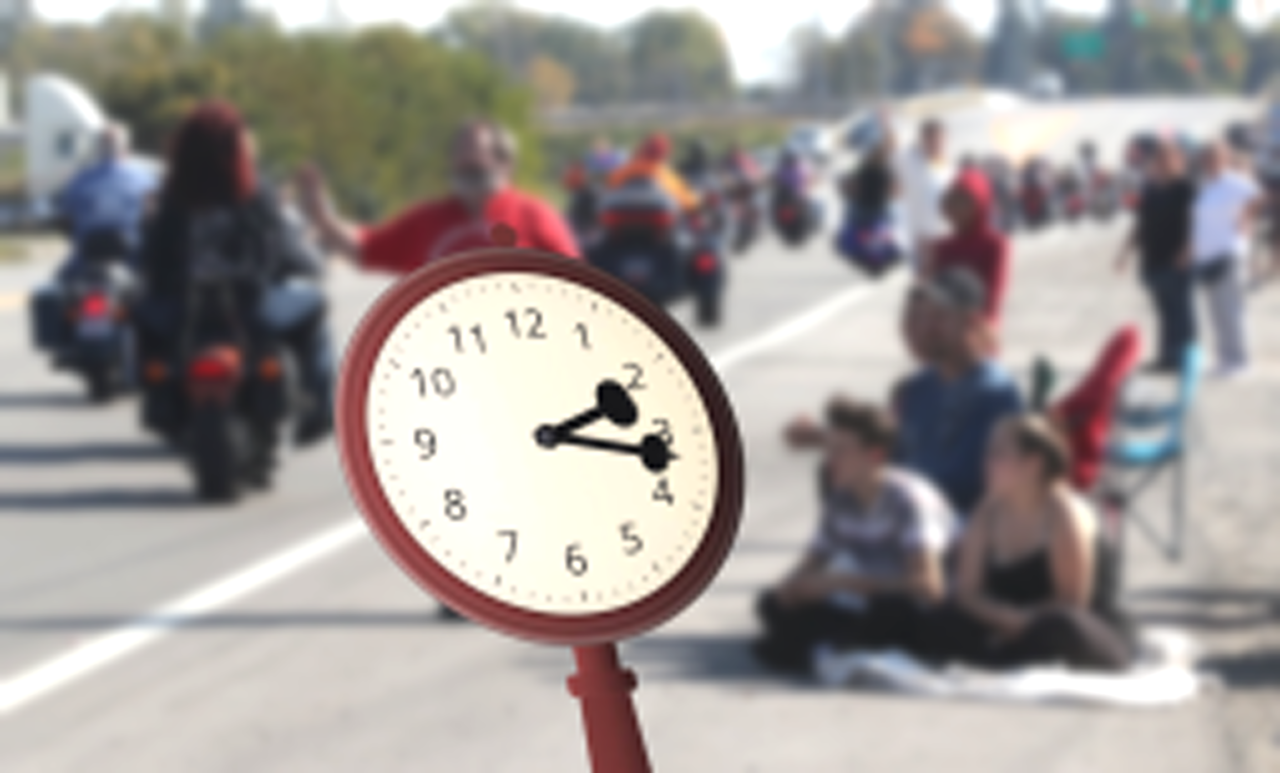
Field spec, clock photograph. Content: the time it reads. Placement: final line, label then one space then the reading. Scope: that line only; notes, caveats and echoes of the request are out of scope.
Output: 2:17
